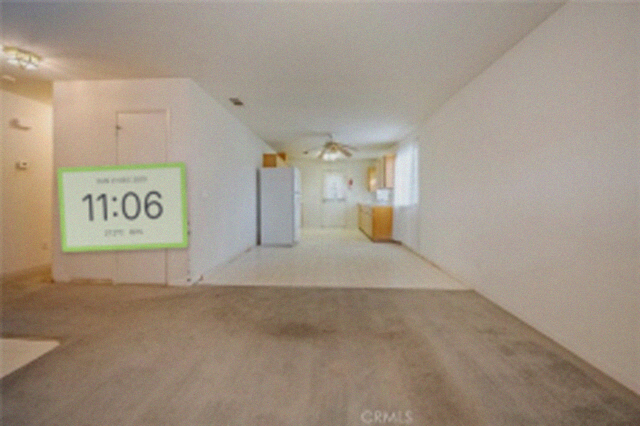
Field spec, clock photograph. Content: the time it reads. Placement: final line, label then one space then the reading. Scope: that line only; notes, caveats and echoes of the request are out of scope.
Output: 11:06
